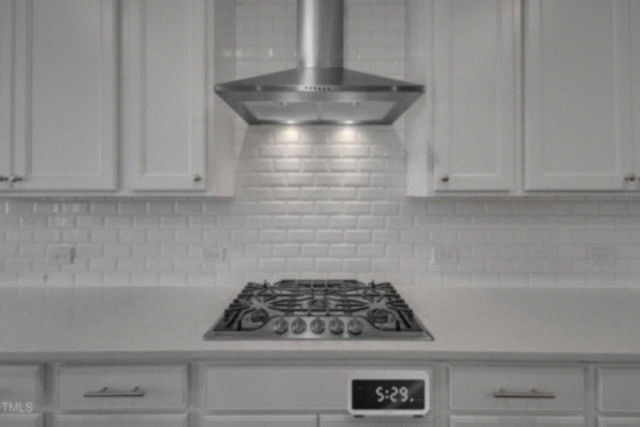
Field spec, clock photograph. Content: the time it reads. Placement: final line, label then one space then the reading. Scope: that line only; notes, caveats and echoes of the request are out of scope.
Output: 5:29
